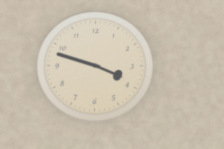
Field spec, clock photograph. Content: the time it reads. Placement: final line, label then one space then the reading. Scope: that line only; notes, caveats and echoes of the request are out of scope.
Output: 3:48
